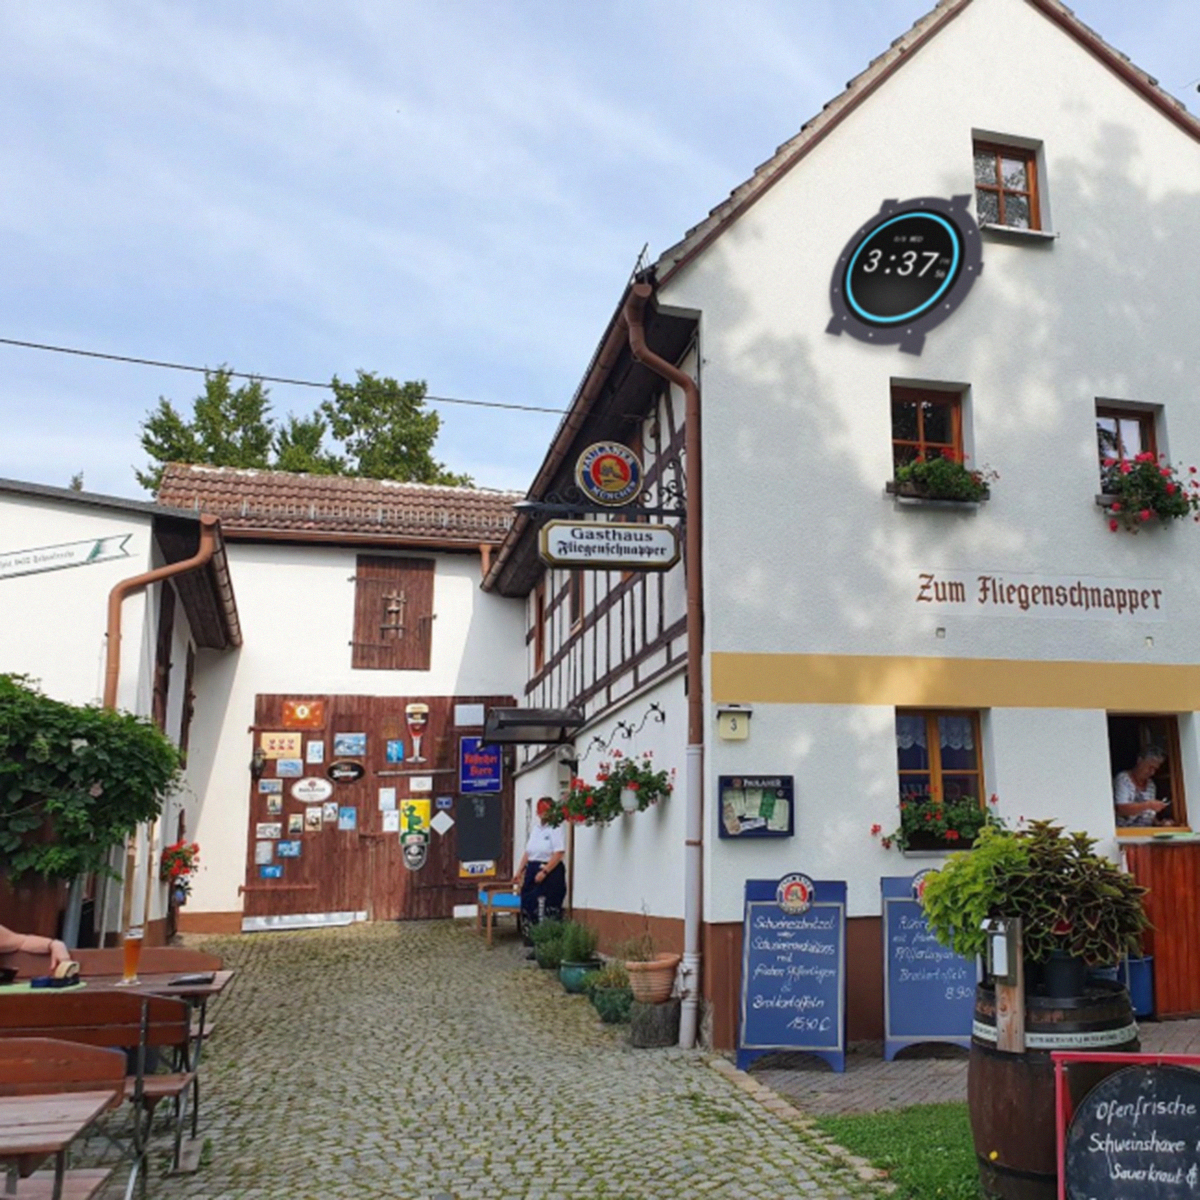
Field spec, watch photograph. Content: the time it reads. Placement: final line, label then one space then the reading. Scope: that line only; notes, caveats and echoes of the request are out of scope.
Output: 3:37
